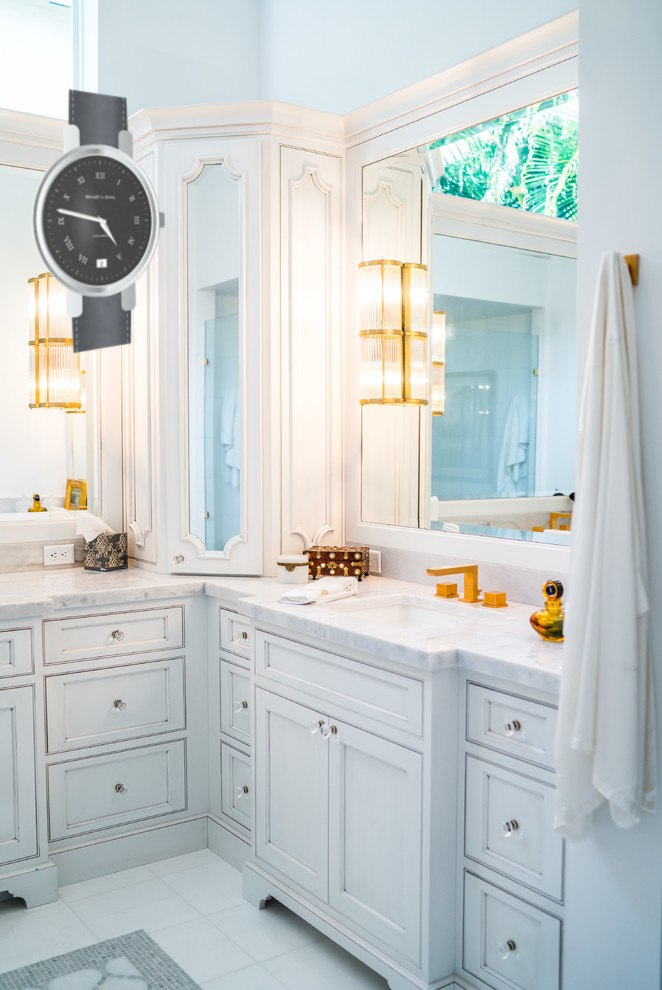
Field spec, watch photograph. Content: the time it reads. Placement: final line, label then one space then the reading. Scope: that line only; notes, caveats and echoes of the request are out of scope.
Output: 4:47
